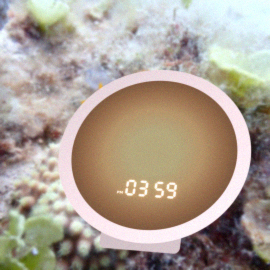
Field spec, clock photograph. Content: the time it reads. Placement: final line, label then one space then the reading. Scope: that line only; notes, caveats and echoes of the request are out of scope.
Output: 3:59
